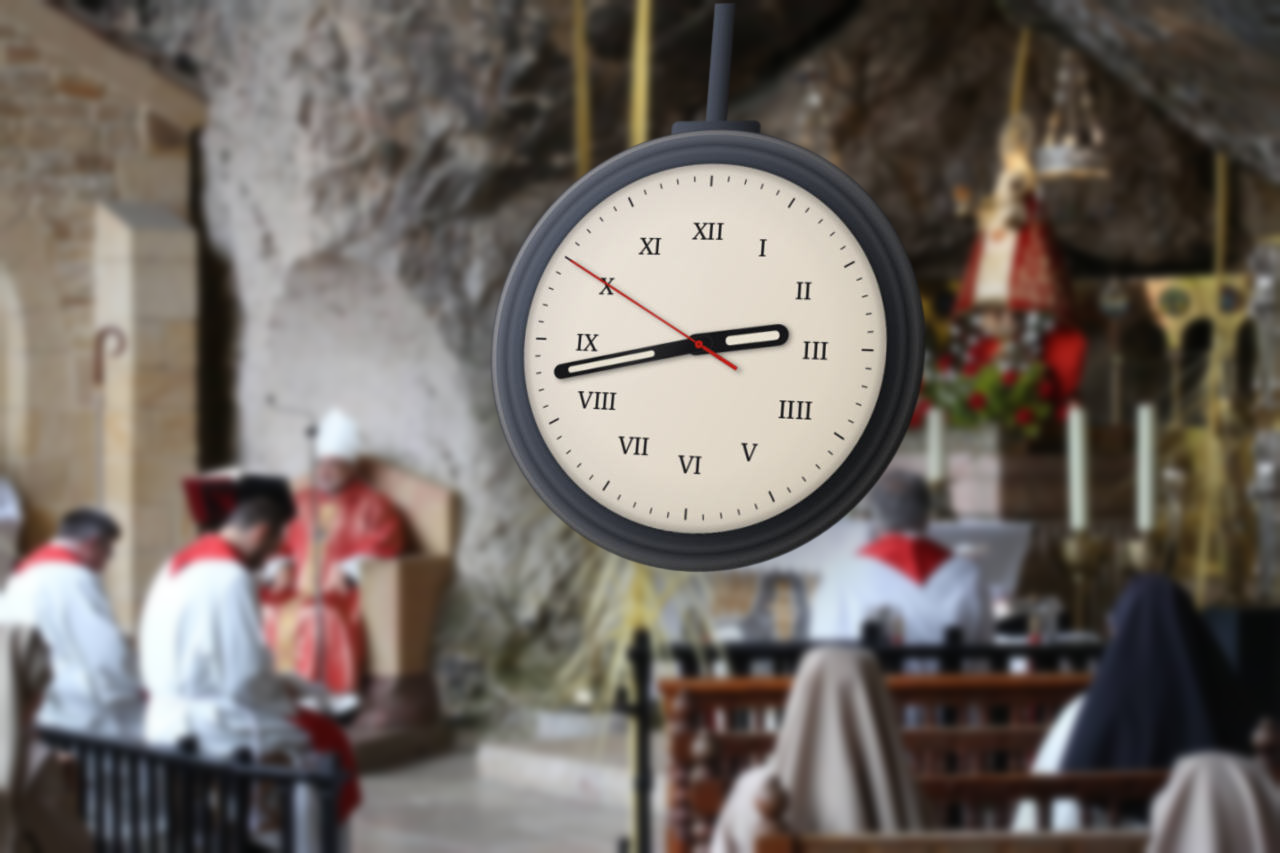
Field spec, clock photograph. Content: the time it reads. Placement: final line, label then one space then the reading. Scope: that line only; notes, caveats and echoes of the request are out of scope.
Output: 2:42:50
